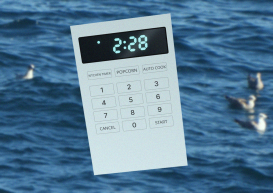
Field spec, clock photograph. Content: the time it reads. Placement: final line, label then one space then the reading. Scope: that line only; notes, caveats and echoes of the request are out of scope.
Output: 2:28
